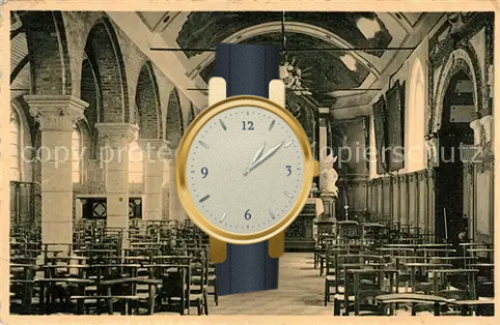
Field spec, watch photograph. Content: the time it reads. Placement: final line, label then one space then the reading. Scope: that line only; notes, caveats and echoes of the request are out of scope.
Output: 1:09
